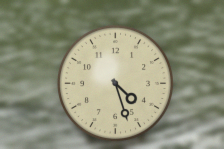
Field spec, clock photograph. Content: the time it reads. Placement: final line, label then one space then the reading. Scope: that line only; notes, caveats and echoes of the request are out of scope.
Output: 4:27
